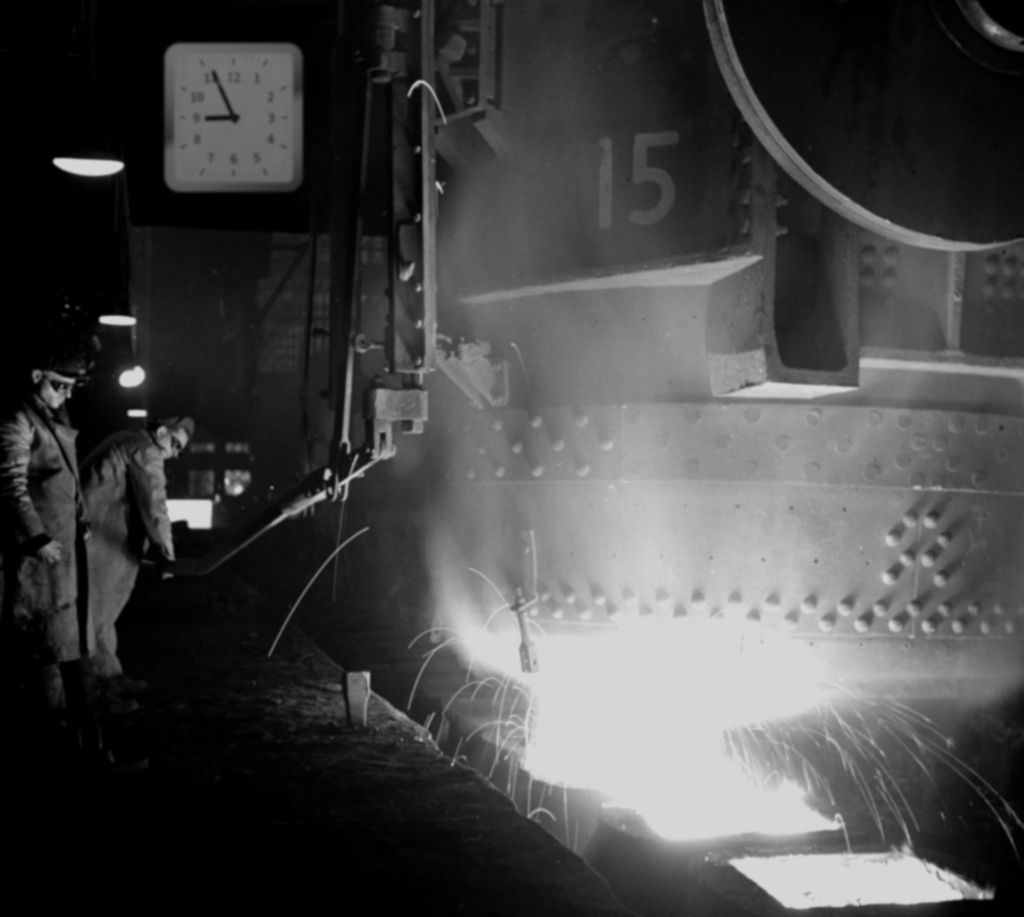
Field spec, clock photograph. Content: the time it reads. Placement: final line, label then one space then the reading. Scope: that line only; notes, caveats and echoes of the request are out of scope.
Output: 8:56
